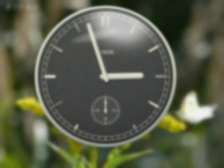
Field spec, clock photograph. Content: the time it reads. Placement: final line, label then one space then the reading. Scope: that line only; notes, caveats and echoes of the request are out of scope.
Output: 2:57
